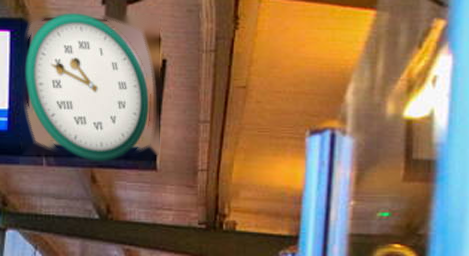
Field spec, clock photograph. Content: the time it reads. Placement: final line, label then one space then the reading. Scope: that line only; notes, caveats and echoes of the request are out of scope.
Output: 10:49
